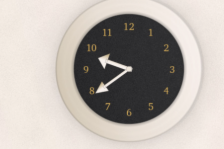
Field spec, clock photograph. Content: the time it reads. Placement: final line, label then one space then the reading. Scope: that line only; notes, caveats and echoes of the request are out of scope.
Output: 9:39
